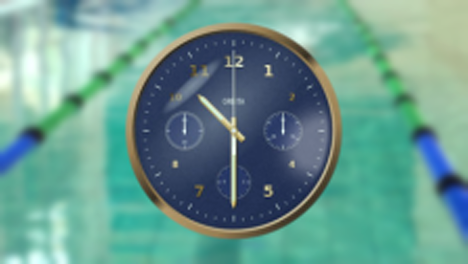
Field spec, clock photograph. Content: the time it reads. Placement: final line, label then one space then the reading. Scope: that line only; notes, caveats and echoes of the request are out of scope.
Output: 10:30
